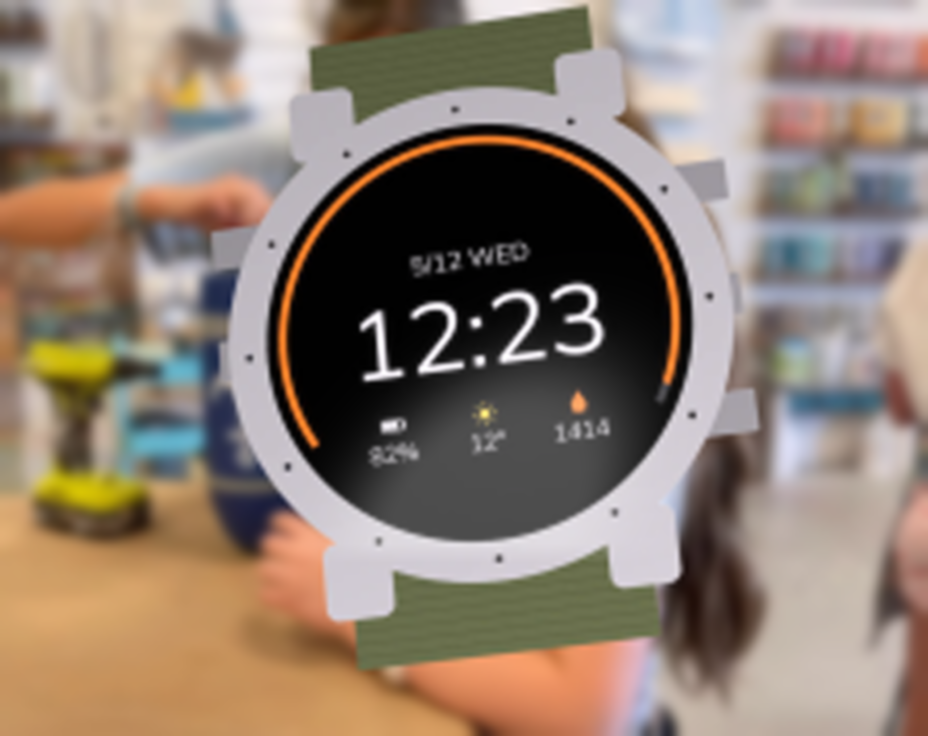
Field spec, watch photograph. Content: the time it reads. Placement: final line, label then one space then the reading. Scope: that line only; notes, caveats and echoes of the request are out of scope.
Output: 12:23
